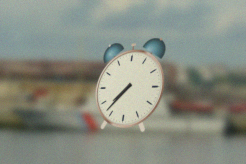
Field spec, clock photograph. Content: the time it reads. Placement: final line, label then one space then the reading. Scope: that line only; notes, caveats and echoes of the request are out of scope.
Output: 7:37
